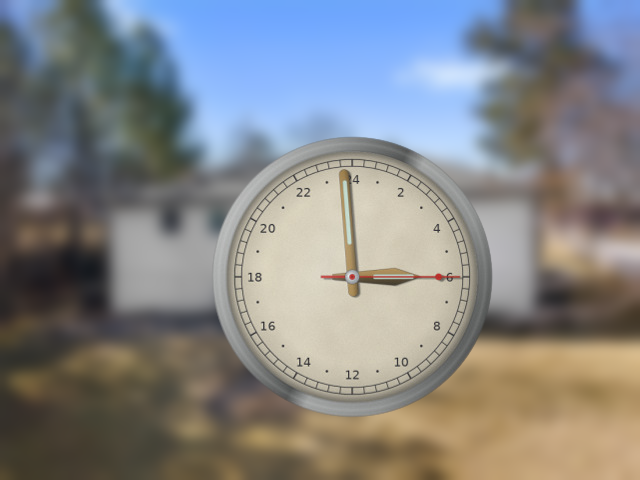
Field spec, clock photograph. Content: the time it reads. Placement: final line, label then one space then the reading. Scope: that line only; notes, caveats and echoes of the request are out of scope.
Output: 5:59:15
